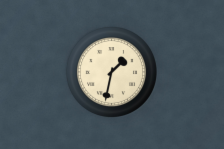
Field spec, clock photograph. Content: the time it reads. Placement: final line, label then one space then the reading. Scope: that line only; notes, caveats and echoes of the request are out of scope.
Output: 1:32
